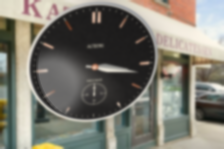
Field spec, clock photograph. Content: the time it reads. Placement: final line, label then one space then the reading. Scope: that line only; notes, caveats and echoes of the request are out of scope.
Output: 3:17
